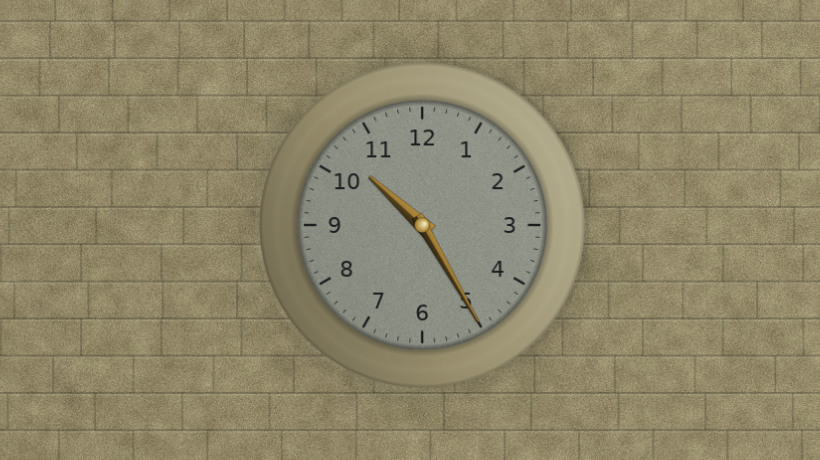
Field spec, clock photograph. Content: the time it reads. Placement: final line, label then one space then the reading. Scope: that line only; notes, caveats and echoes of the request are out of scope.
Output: 10:25
